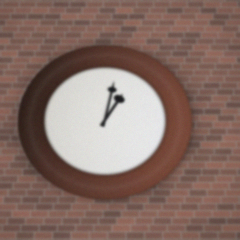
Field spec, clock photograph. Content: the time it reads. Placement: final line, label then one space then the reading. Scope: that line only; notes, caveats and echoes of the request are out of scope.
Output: 1:02
